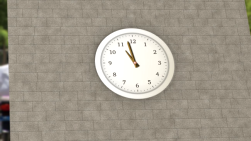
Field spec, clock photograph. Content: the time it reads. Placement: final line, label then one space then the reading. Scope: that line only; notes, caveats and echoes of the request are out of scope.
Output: 10:58
